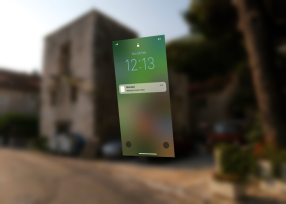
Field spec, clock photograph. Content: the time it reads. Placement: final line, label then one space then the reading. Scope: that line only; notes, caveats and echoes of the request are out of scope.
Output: 12:13
